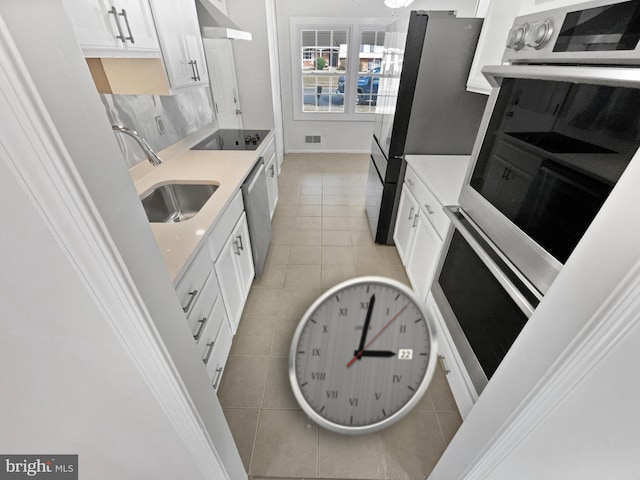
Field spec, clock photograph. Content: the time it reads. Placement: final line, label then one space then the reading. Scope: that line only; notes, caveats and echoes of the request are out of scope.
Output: 3:01:07
